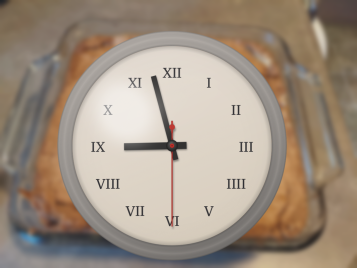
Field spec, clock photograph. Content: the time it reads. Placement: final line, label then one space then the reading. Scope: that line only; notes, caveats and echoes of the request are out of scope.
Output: 8:57:30
